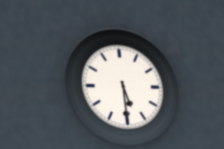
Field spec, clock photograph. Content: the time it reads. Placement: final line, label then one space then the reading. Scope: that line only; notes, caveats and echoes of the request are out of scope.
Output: 5:30
